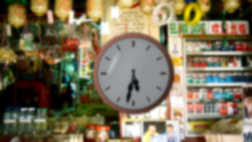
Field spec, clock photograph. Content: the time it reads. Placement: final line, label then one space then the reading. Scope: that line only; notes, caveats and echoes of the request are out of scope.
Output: 5:32
